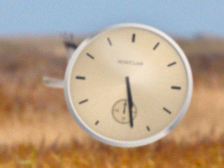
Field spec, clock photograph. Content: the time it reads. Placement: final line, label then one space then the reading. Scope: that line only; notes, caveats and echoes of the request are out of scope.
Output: 5:28
